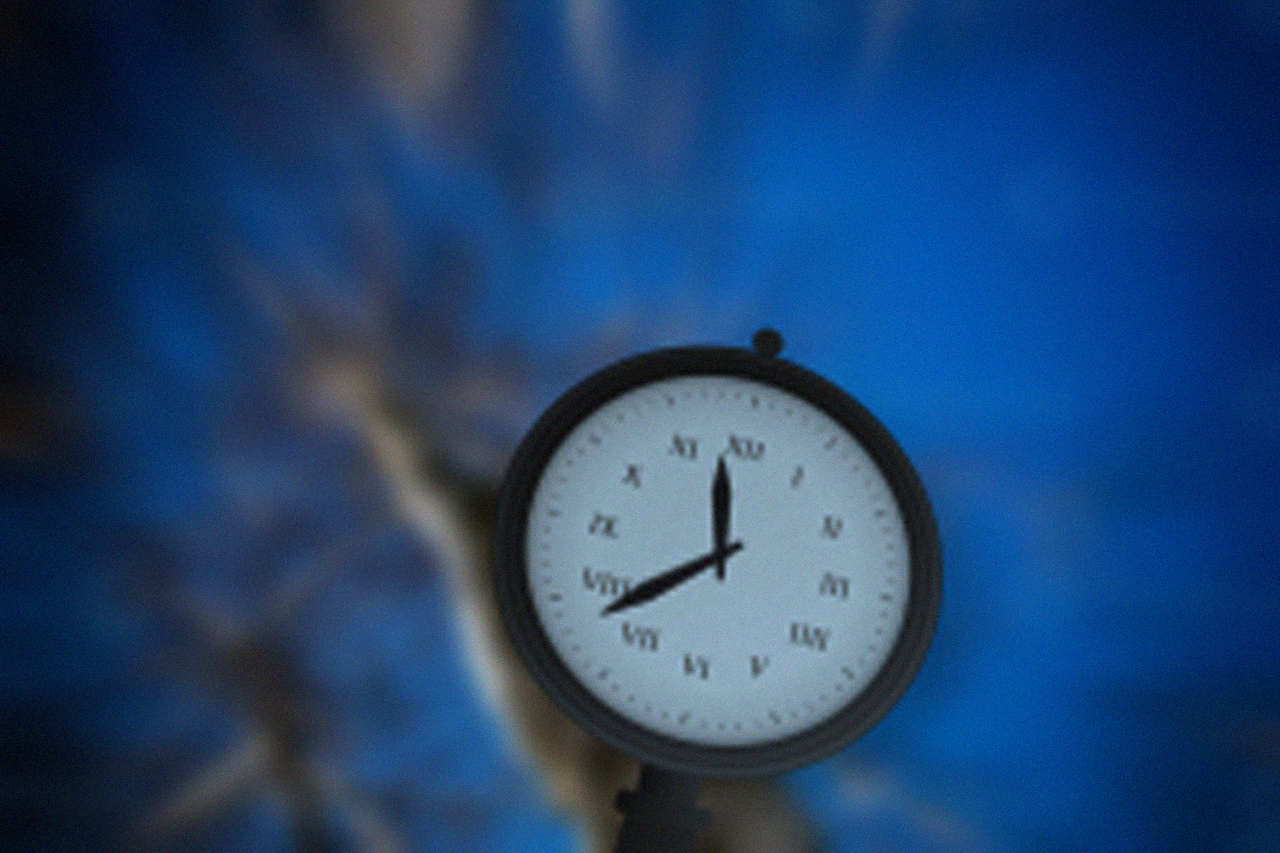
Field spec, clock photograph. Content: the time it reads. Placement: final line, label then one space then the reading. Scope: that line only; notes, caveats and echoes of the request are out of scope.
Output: 11:38
